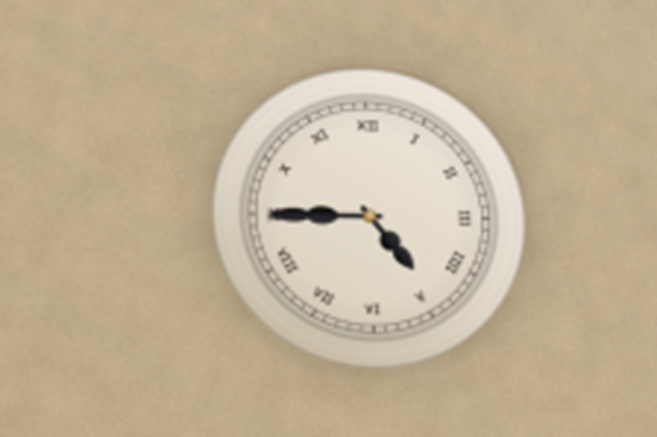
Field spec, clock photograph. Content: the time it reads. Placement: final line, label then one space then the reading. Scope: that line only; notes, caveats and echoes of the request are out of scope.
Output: 4:45
